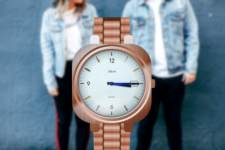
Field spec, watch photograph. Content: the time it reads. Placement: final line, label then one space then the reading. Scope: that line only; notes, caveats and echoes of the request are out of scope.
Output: 3:15
